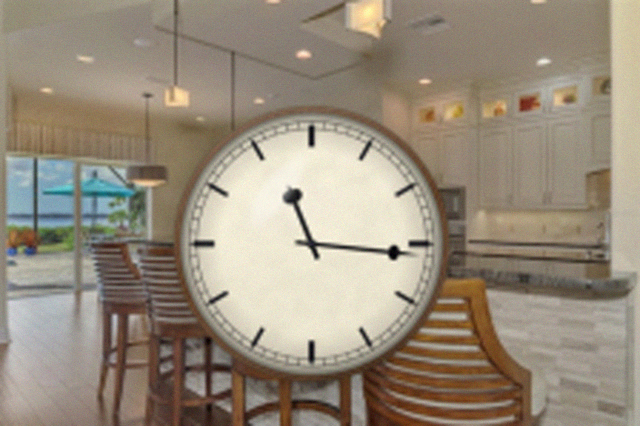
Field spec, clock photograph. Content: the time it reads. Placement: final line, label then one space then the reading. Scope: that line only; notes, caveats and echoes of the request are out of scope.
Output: 11:16
